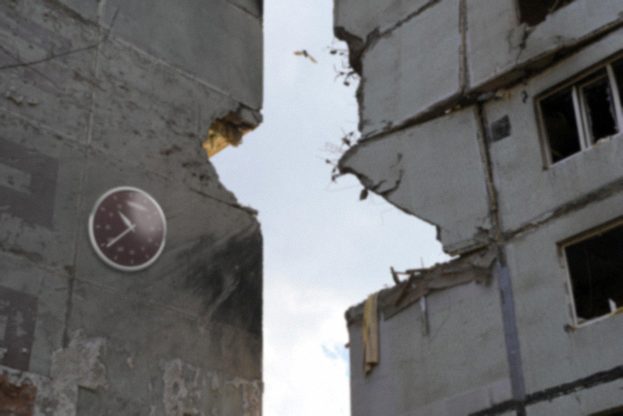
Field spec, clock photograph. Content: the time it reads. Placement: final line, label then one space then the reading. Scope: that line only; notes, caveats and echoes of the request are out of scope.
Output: 10:39
